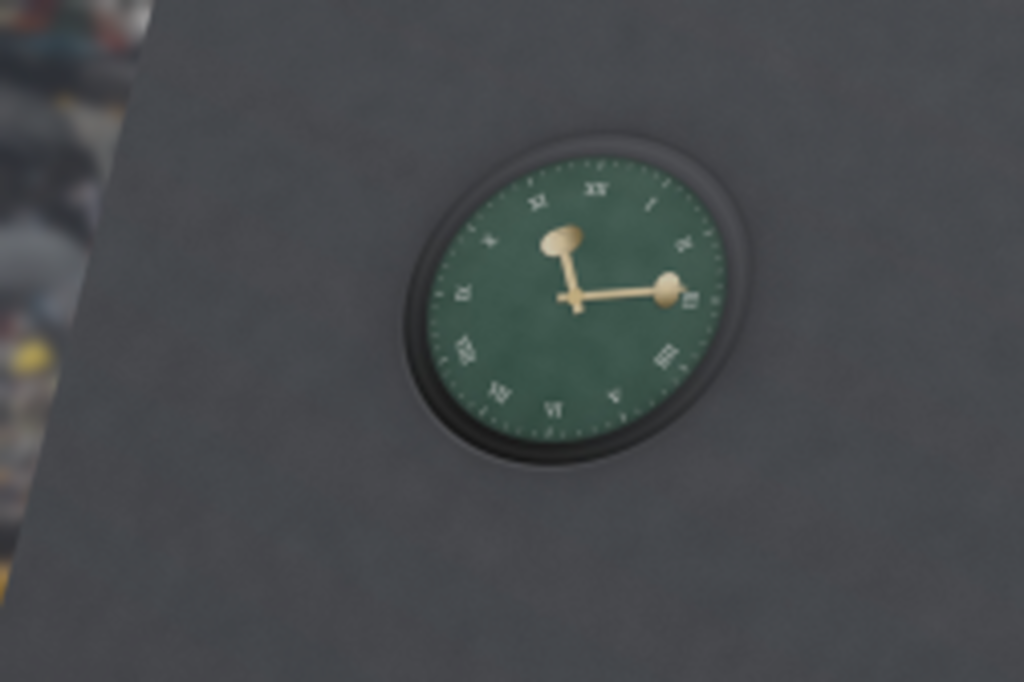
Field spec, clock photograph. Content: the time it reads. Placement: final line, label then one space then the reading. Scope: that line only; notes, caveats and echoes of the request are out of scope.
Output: 11:14
